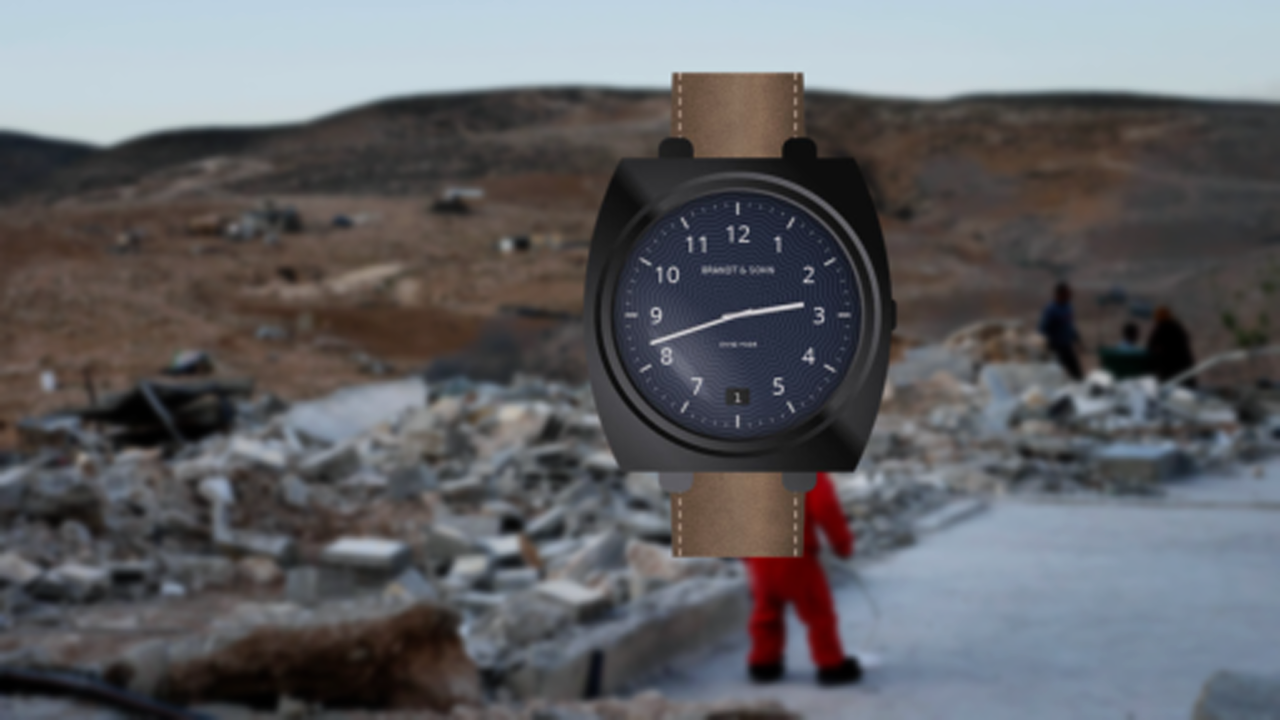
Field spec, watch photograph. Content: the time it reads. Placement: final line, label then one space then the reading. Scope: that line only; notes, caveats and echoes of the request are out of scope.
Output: 2:42
